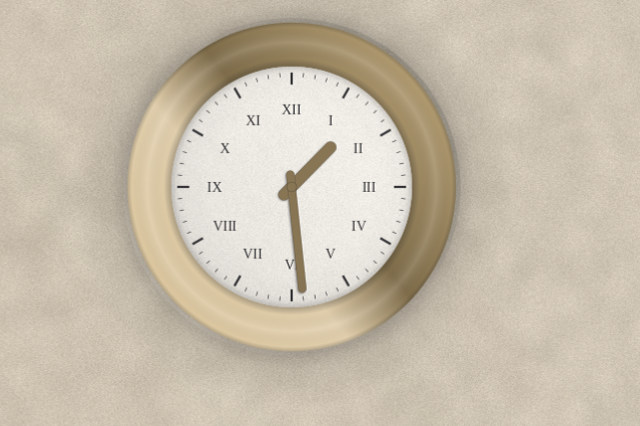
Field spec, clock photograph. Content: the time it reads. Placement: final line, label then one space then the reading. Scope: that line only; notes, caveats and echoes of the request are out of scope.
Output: 1:29
